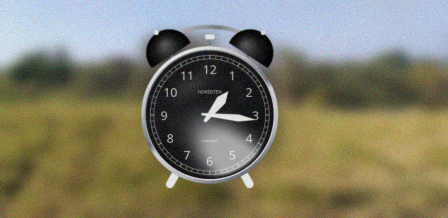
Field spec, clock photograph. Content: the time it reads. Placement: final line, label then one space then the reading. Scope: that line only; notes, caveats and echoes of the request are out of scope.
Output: 1:16
